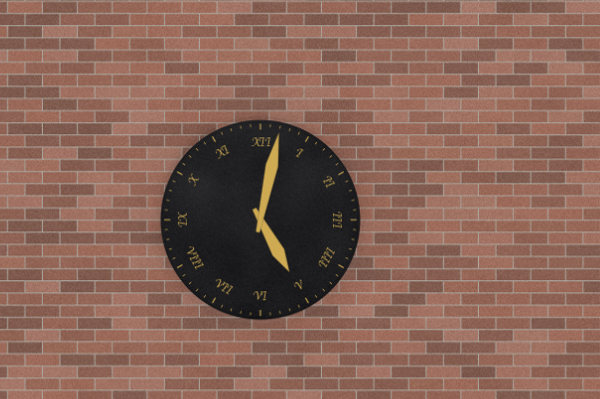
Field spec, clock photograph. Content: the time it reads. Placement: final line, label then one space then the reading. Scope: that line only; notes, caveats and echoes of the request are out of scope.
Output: 5:02
